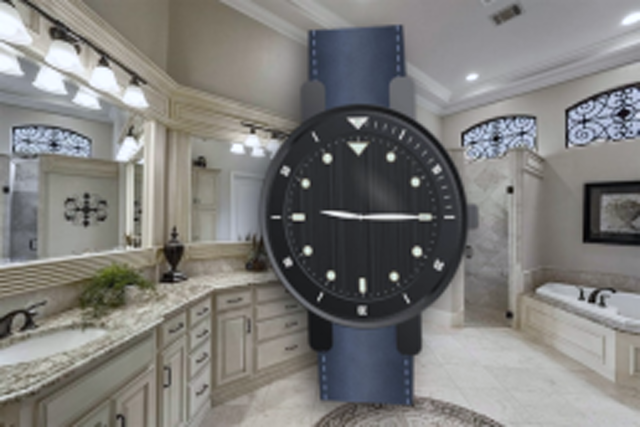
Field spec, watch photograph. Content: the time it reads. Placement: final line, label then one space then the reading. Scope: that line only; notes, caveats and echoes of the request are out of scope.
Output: 9:15
